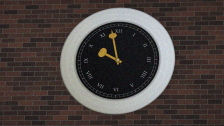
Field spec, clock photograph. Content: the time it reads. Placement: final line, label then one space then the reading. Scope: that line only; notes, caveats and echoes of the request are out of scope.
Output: 9:58
